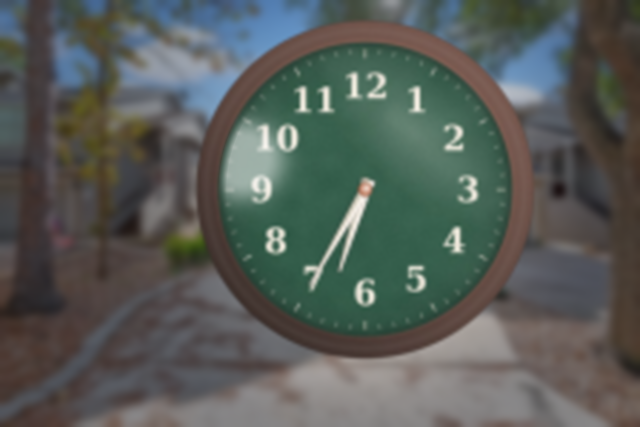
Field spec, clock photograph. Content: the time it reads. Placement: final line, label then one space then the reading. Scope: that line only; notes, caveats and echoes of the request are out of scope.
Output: 6:35
